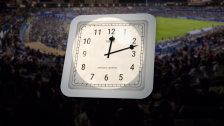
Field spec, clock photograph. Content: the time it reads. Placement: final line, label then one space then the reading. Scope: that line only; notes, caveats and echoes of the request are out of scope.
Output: 12:12
